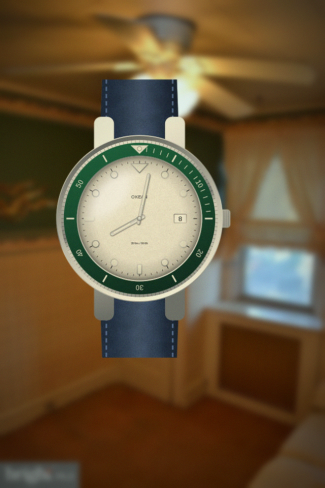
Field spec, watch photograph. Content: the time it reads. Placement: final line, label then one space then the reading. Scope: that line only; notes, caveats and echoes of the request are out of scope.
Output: 8:02
